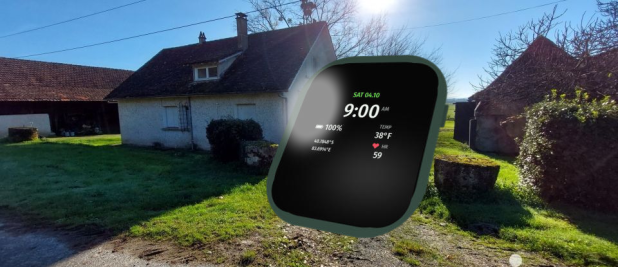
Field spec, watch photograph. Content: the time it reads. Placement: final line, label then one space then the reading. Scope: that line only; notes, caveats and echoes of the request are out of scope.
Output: 9:00
